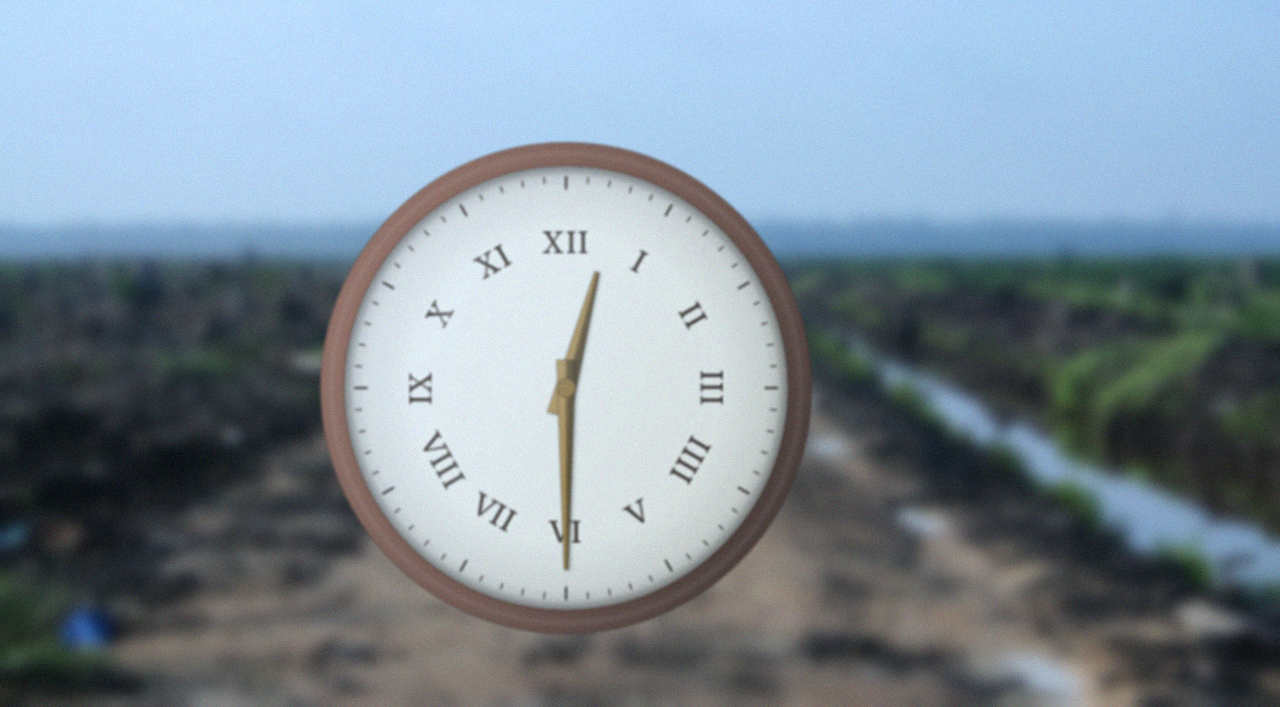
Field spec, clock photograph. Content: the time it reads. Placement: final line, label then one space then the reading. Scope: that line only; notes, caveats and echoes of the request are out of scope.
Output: 12:30
